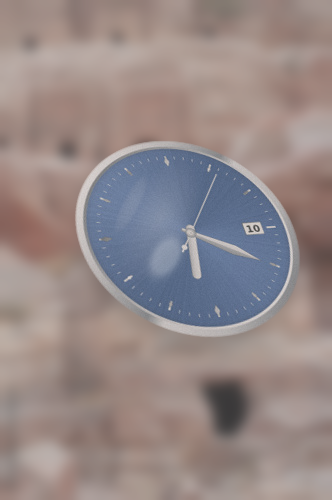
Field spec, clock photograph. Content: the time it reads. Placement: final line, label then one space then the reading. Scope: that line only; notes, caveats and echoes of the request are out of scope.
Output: 6:20:06
